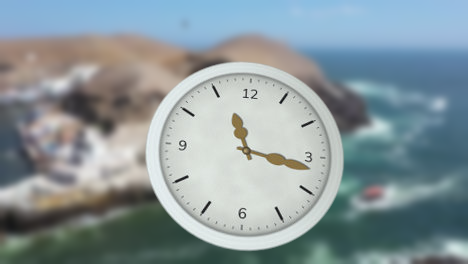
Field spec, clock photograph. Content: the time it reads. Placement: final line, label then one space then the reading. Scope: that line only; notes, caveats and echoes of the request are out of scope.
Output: 11:17
